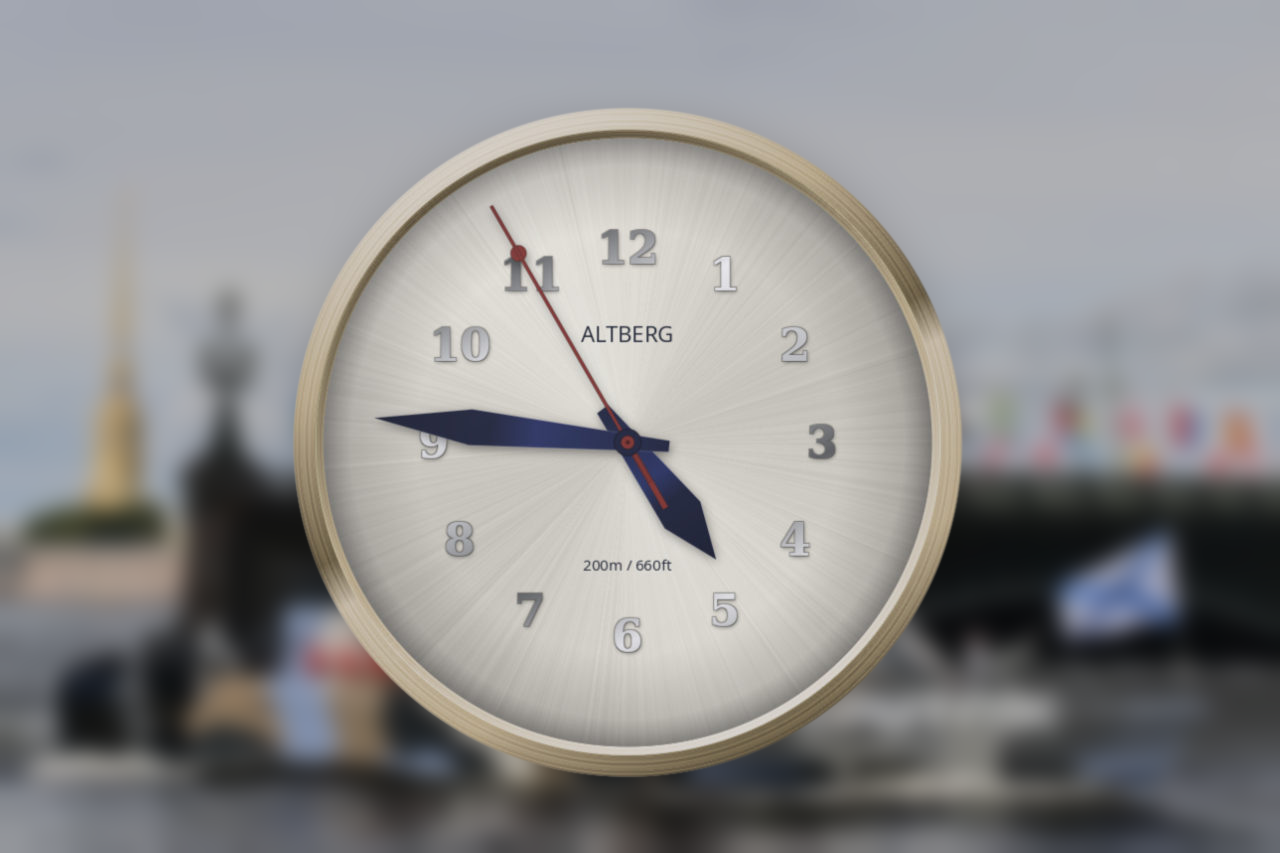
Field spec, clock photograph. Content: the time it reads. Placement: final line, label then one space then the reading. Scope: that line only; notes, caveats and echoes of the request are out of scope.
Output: 4:45:55
